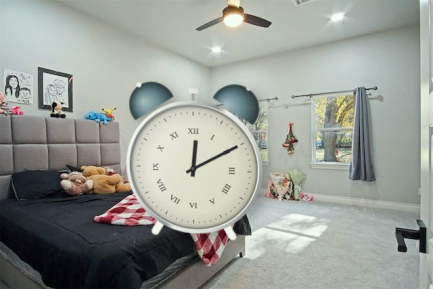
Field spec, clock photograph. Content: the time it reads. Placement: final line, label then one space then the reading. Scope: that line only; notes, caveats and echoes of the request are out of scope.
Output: 12:10
